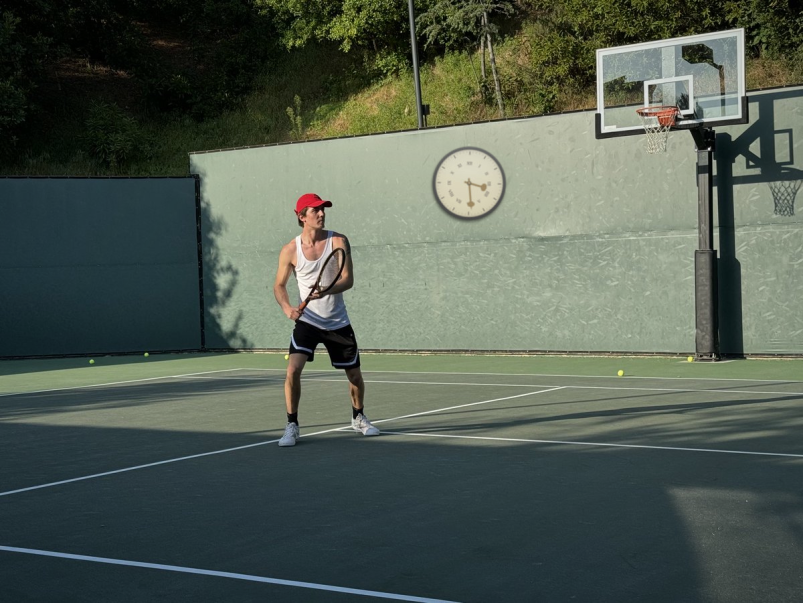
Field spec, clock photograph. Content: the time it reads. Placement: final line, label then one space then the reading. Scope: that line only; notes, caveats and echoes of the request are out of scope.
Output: 3:29
